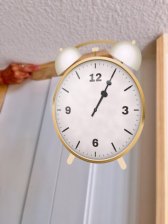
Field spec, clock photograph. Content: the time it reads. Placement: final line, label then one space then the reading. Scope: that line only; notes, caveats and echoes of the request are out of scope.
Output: 1:05
